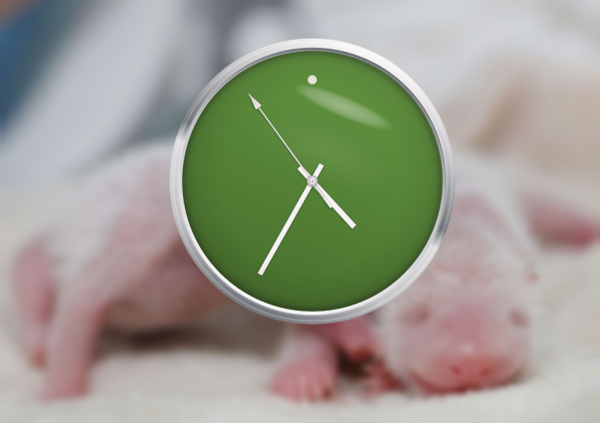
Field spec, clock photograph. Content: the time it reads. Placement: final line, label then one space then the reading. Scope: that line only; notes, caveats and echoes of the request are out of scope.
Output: 4:34:54
